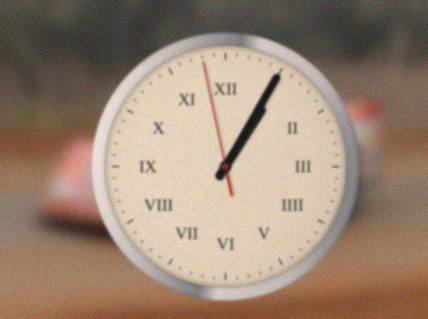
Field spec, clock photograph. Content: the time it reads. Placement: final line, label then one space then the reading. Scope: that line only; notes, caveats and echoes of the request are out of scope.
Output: 1:04:58
